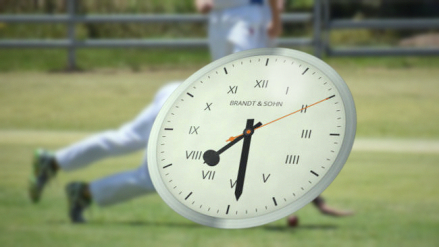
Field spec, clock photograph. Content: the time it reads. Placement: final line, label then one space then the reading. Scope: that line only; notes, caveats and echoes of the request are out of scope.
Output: 7:29:10
